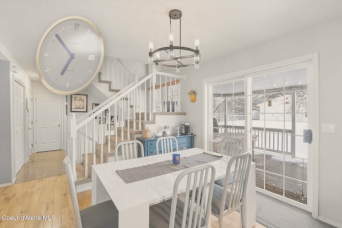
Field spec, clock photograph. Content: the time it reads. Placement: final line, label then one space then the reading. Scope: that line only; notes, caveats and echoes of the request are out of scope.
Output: 6:52
